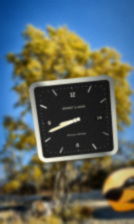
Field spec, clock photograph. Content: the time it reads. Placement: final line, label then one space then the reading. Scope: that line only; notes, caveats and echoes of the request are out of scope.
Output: 8:42
